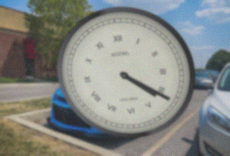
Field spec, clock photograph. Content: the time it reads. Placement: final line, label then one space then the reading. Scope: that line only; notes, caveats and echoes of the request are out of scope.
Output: 4:21
